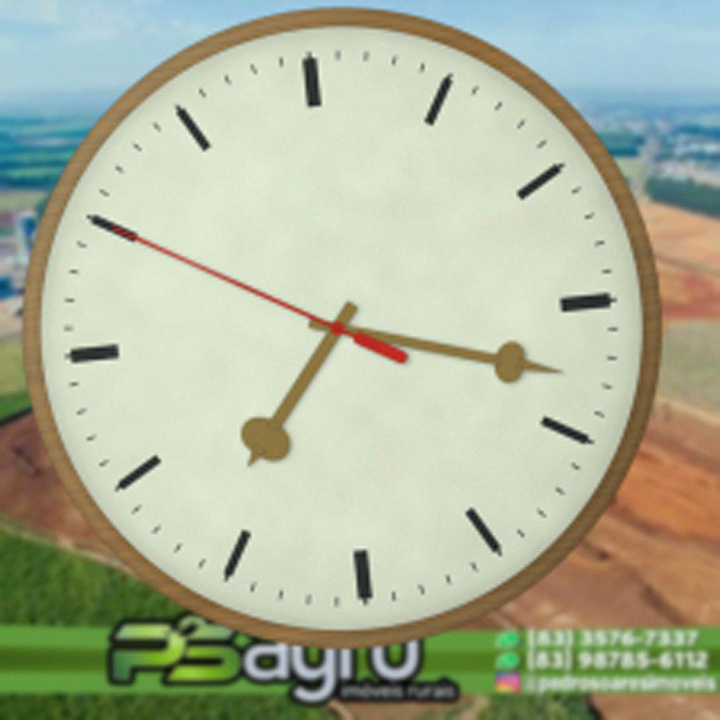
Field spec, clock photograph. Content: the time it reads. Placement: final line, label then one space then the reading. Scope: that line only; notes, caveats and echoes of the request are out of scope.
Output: 7:17:50
